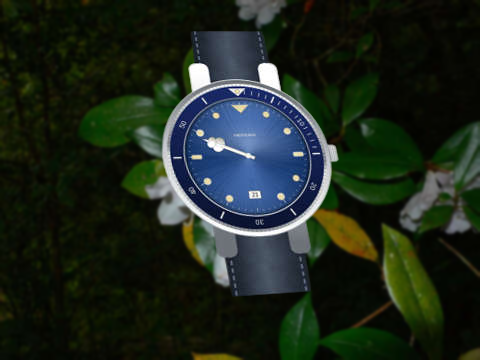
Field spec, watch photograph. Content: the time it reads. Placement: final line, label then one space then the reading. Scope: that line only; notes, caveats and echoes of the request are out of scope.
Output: 9:49
